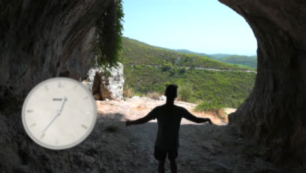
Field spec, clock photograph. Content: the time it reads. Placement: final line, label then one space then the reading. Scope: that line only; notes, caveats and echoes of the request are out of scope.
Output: 12:36
